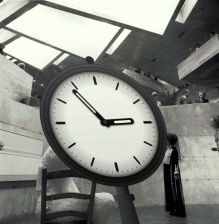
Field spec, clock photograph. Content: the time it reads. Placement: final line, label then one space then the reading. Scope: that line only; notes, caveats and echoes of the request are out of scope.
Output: 2:54
